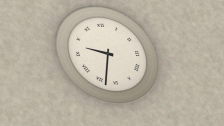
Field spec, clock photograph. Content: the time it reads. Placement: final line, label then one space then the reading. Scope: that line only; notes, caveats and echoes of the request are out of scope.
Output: 9:33
